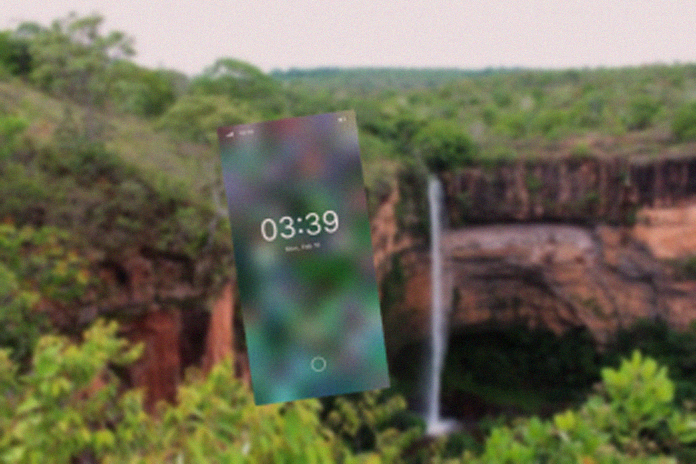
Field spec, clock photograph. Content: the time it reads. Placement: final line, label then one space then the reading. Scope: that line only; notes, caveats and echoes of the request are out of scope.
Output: 3:39
